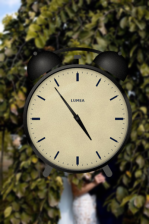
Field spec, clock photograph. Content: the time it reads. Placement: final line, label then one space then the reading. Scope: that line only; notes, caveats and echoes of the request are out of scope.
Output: 4:54
